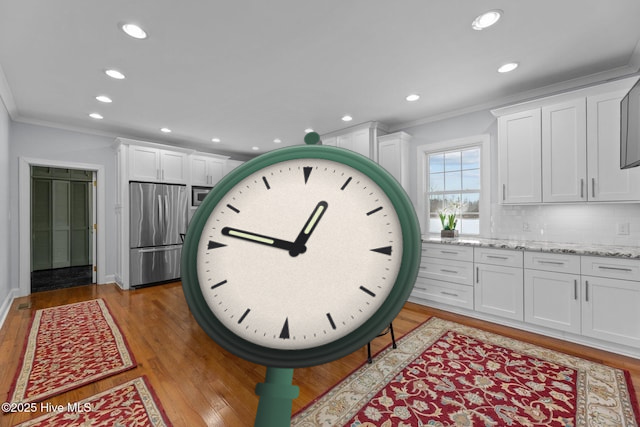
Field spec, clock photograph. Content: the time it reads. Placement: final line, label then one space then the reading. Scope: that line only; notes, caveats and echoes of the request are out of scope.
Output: 12:47
